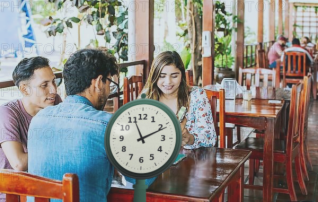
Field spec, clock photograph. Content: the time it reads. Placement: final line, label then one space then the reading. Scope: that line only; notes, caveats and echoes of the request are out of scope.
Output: 11:11
